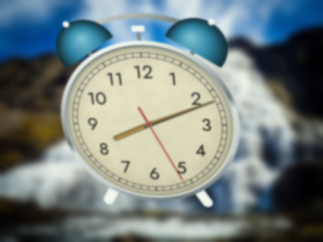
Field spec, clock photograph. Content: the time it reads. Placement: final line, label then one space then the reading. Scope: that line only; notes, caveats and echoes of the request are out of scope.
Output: 8:11:26
